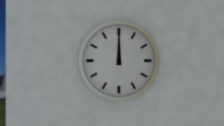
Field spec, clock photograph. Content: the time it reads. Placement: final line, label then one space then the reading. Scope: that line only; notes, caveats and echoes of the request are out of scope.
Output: 12:00
